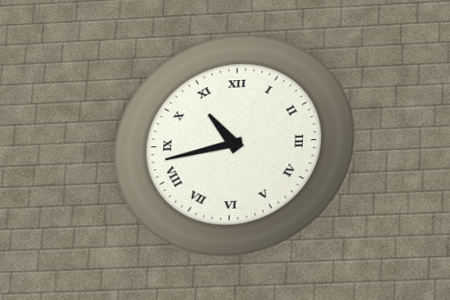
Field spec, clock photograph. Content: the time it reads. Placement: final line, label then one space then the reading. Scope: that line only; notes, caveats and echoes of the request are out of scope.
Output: 10:43
